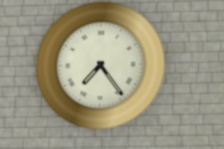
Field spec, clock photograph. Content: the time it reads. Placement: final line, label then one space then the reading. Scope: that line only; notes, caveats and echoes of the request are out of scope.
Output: 7:24
